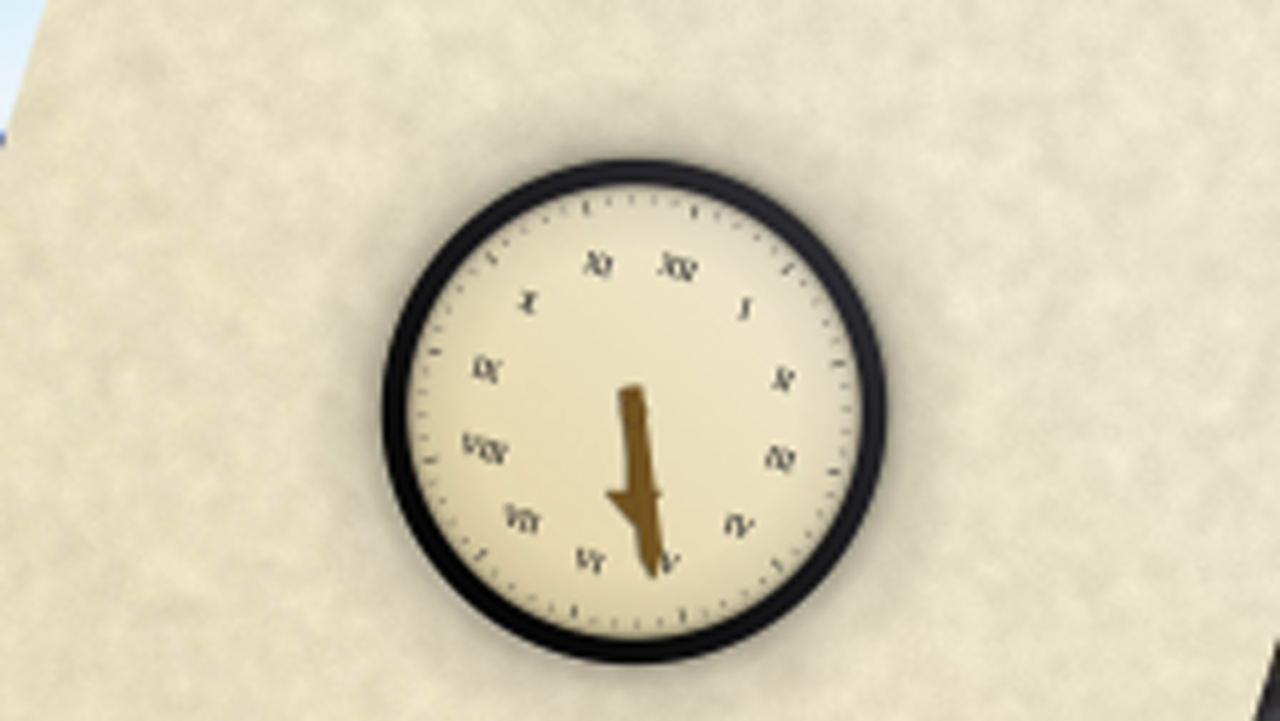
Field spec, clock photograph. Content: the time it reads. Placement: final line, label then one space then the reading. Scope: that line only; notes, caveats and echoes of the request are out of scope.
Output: 5:26
